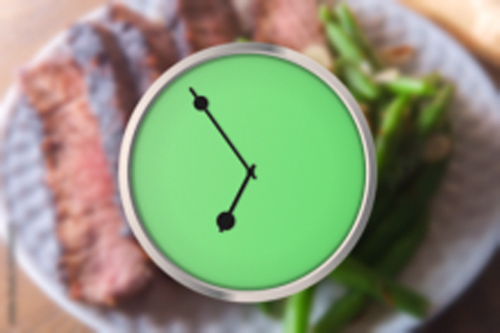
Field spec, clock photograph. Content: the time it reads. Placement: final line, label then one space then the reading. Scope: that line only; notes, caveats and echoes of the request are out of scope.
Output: 6:54
